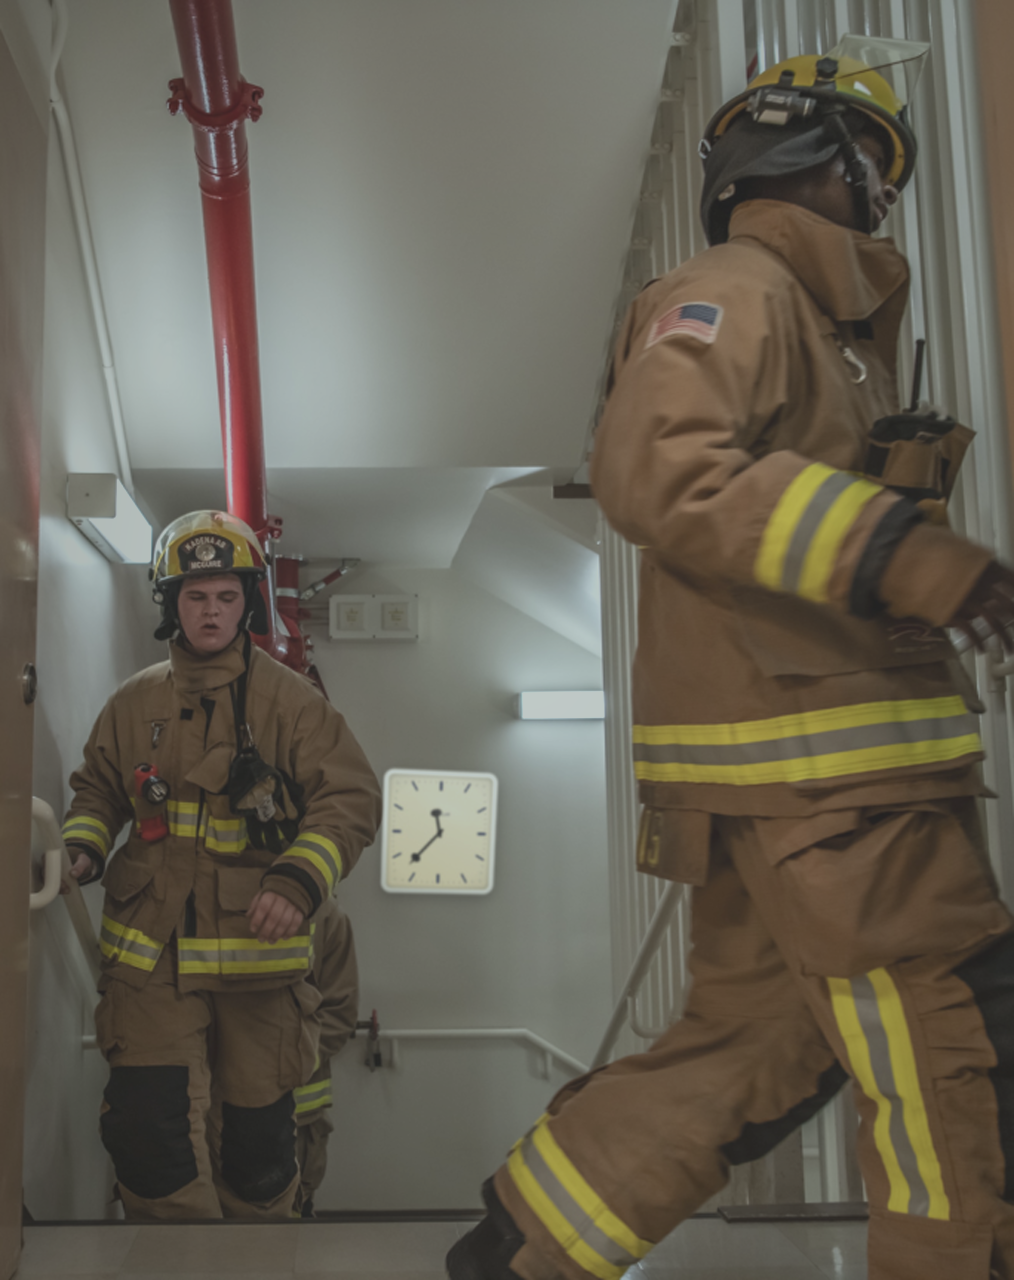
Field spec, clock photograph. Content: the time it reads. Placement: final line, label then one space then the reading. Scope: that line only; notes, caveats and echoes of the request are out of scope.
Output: 11:37
